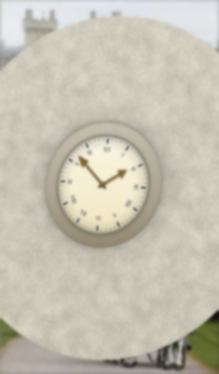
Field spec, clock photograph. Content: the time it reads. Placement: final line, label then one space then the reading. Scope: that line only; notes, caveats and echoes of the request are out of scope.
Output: 1:52
